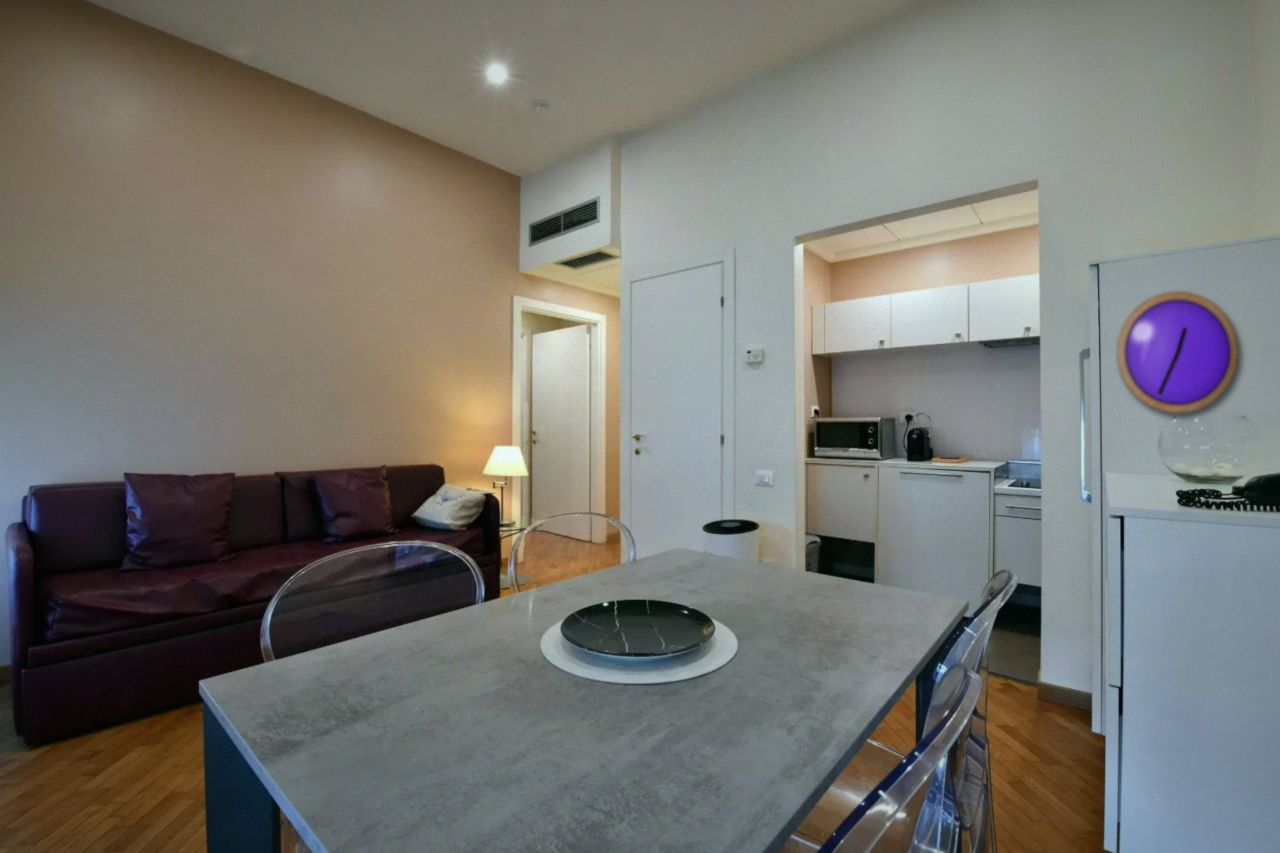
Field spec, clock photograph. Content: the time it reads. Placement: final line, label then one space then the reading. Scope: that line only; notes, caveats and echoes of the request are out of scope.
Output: 12:34
